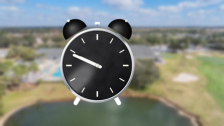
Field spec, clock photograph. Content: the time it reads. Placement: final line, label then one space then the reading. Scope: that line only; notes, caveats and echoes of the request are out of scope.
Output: 9:49
